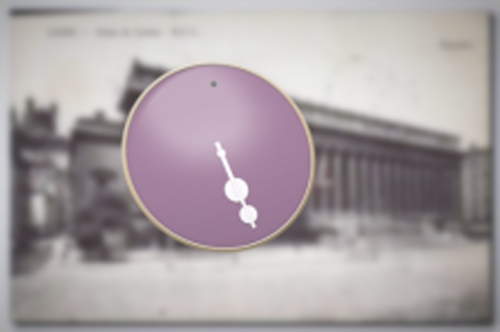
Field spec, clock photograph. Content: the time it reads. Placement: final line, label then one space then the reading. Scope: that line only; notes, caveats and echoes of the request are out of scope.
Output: 5:27
